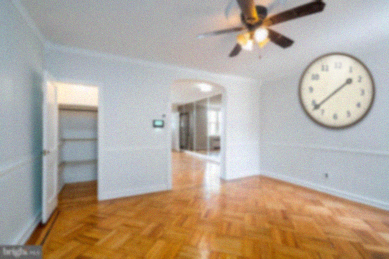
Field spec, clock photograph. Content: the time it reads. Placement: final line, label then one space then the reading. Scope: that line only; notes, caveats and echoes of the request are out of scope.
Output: 1:38
